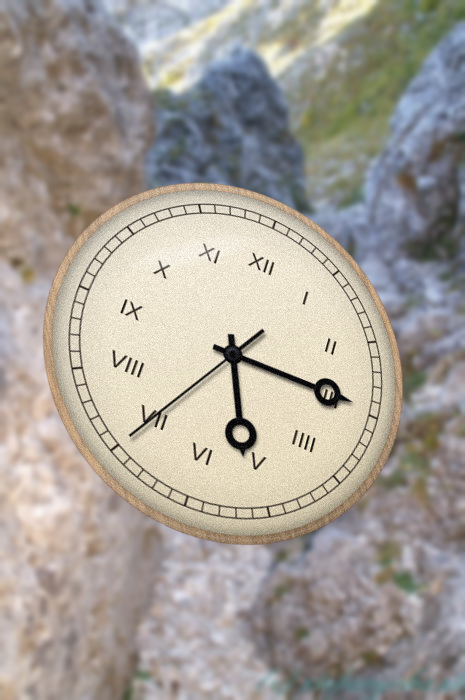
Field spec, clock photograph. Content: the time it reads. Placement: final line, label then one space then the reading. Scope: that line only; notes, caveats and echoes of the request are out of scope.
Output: 5:14:35
